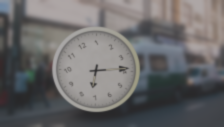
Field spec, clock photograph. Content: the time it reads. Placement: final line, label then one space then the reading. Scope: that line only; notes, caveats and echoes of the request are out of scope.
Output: 7:19
